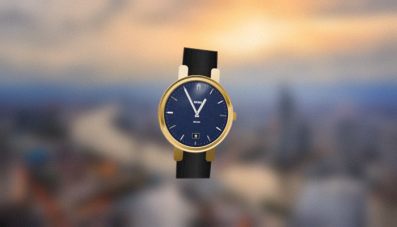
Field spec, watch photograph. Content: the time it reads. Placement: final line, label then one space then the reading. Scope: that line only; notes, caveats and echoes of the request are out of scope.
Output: 12:55
